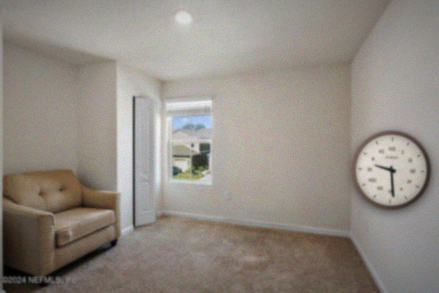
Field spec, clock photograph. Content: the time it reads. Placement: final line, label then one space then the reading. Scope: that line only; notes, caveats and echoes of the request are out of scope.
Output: 9:29
